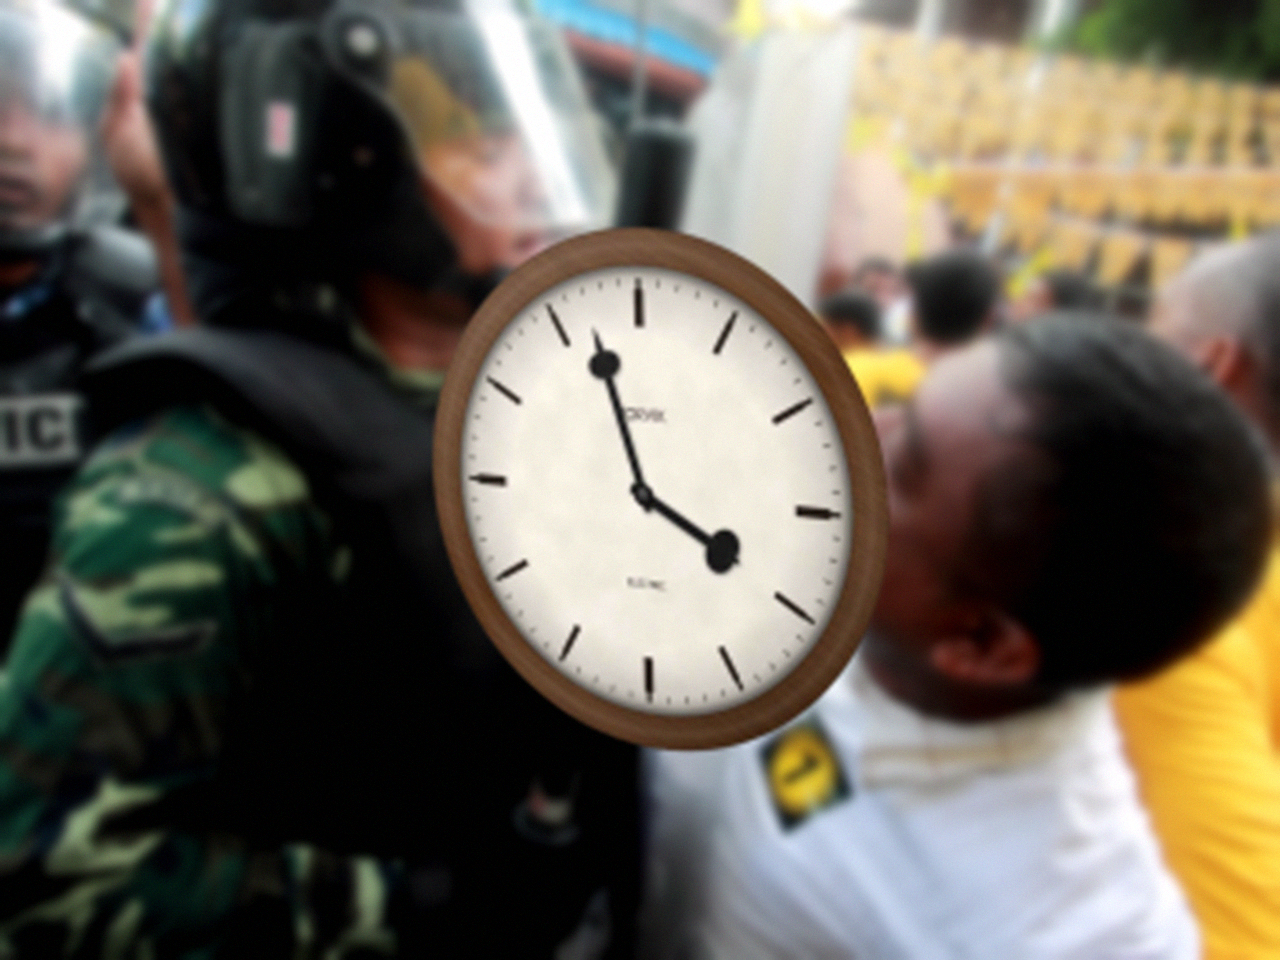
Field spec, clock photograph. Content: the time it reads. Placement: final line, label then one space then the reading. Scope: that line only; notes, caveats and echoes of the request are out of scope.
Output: 3:57
